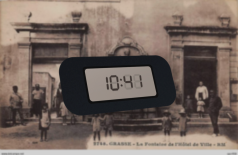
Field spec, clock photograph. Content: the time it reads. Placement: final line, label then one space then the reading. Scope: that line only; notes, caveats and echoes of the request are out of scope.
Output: 10:41
